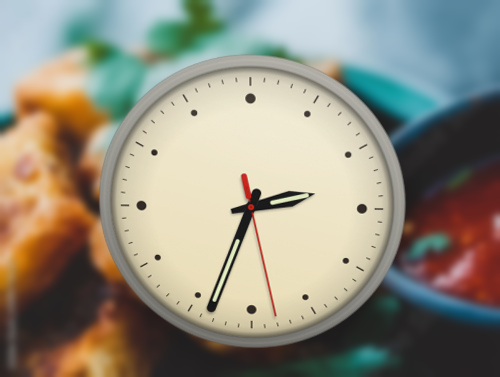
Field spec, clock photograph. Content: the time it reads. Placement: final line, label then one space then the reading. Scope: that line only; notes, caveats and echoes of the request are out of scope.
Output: 2:33:28
